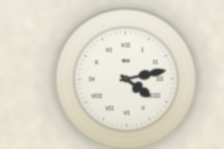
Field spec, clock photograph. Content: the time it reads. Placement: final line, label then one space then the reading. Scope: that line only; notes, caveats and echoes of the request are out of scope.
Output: 4:13
